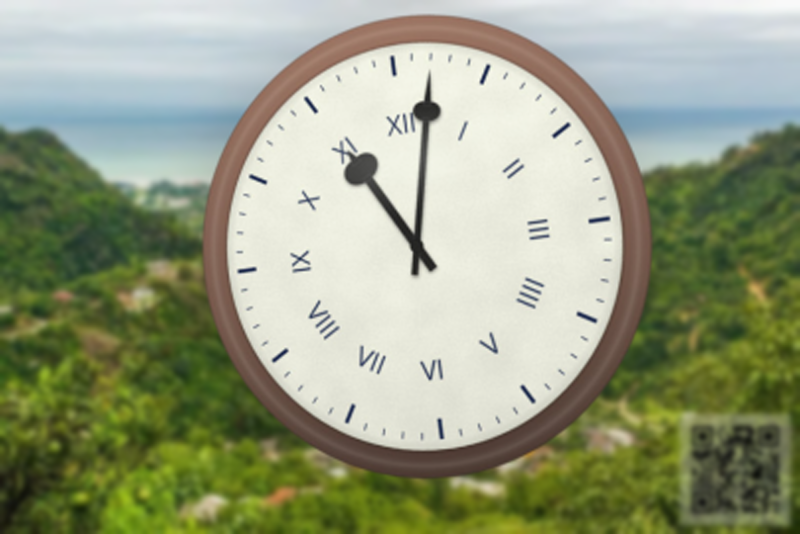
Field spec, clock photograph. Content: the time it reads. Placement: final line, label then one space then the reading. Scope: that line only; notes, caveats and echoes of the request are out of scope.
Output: 11:02
